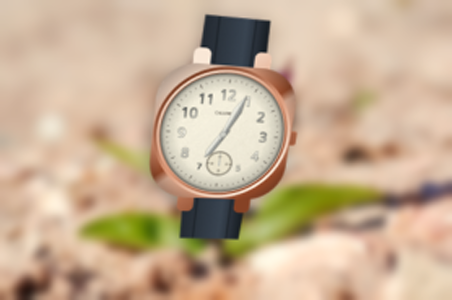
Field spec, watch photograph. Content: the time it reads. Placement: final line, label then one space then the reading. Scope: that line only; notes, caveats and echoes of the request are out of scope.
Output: 7:04
